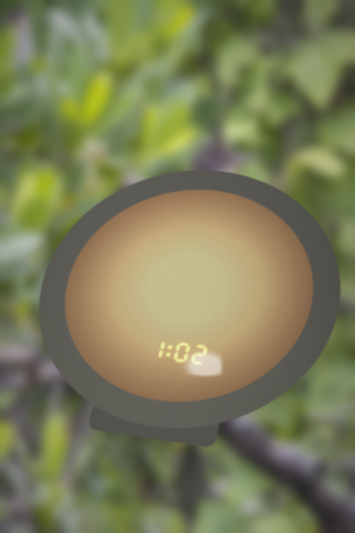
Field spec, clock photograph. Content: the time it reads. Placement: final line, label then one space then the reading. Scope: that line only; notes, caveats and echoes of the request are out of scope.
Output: 1:02
